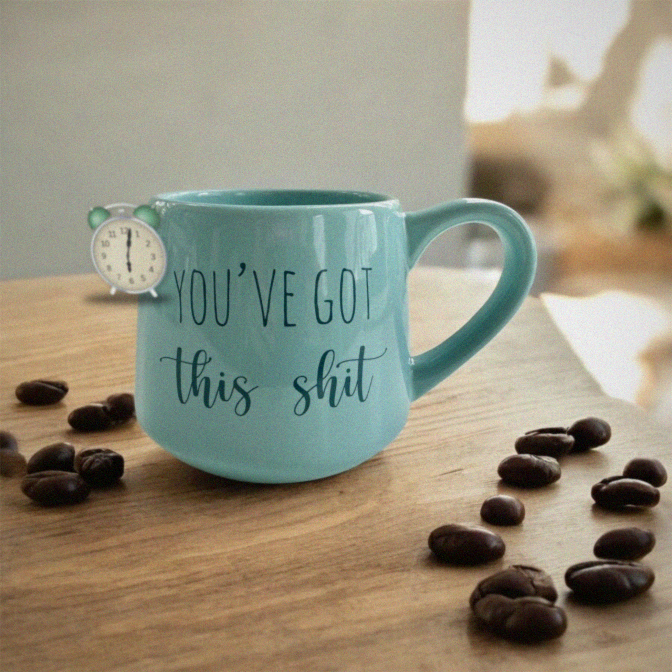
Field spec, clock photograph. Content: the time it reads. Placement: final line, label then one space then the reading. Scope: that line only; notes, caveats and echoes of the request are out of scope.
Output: 6:02
